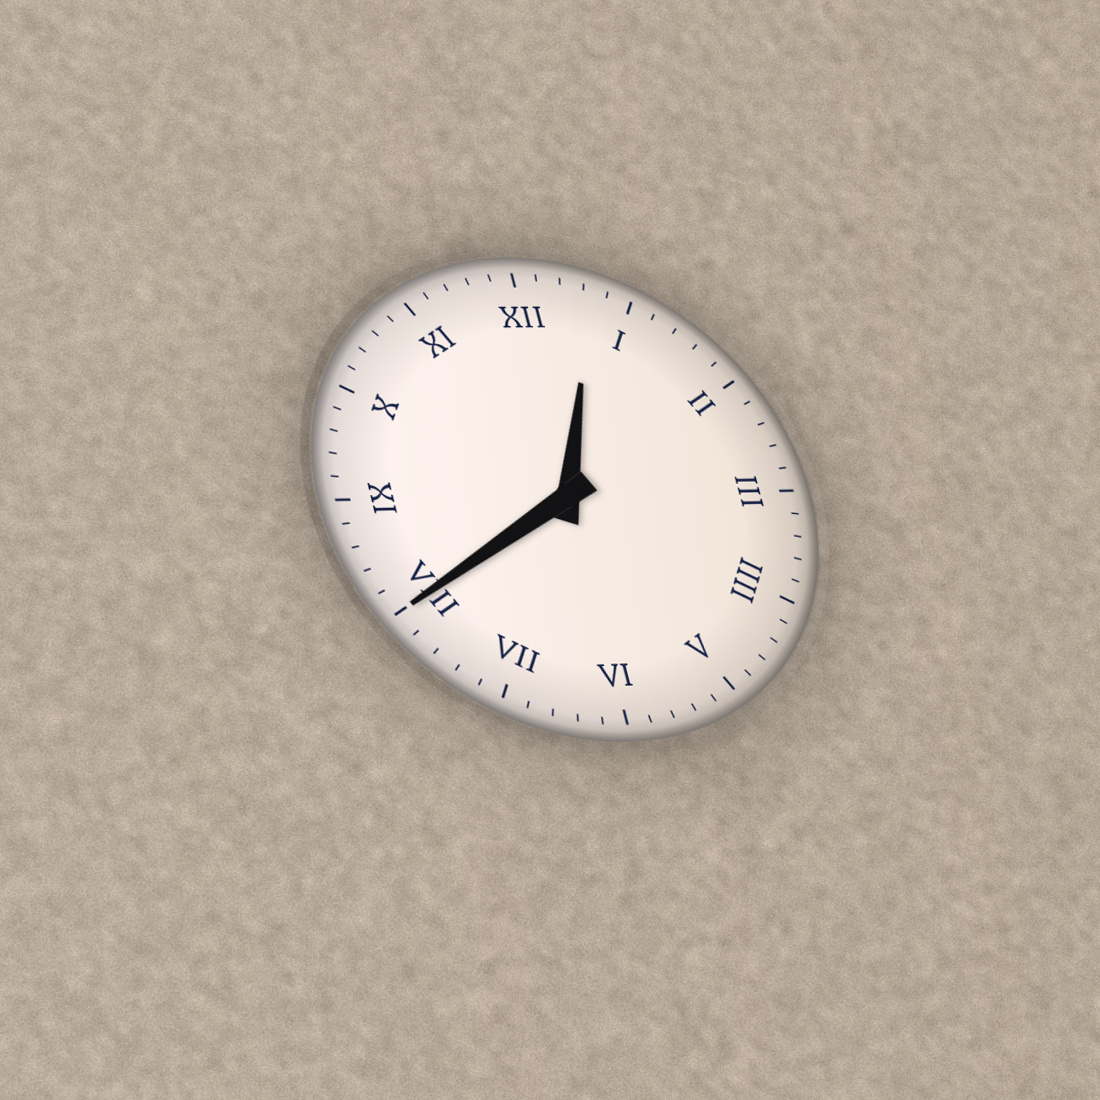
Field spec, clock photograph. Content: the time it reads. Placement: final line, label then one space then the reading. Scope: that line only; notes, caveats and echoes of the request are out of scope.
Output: 12:40
